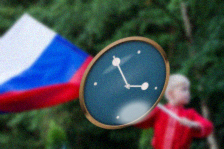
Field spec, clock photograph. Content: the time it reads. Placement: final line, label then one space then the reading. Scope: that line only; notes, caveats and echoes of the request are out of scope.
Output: 2:53
